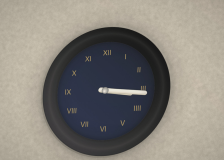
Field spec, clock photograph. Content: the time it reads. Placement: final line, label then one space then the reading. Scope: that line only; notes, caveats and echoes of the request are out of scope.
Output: 3:16
